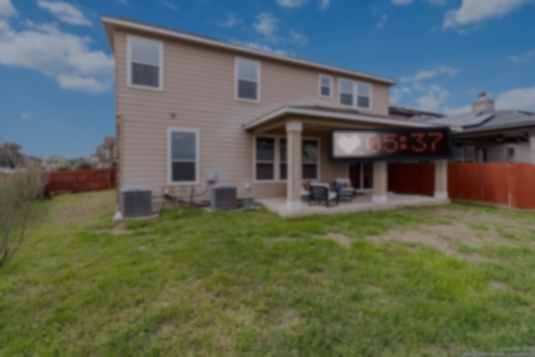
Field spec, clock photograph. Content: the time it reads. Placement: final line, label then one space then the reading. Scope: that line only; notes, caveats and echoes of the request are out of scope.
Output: 5:37
